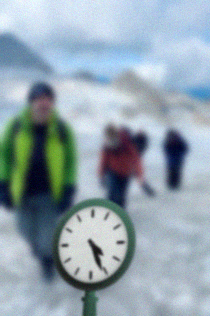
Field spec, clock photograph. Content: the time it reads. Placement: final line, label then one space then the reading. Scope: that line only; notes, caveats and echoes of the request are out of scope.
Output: 4:26
